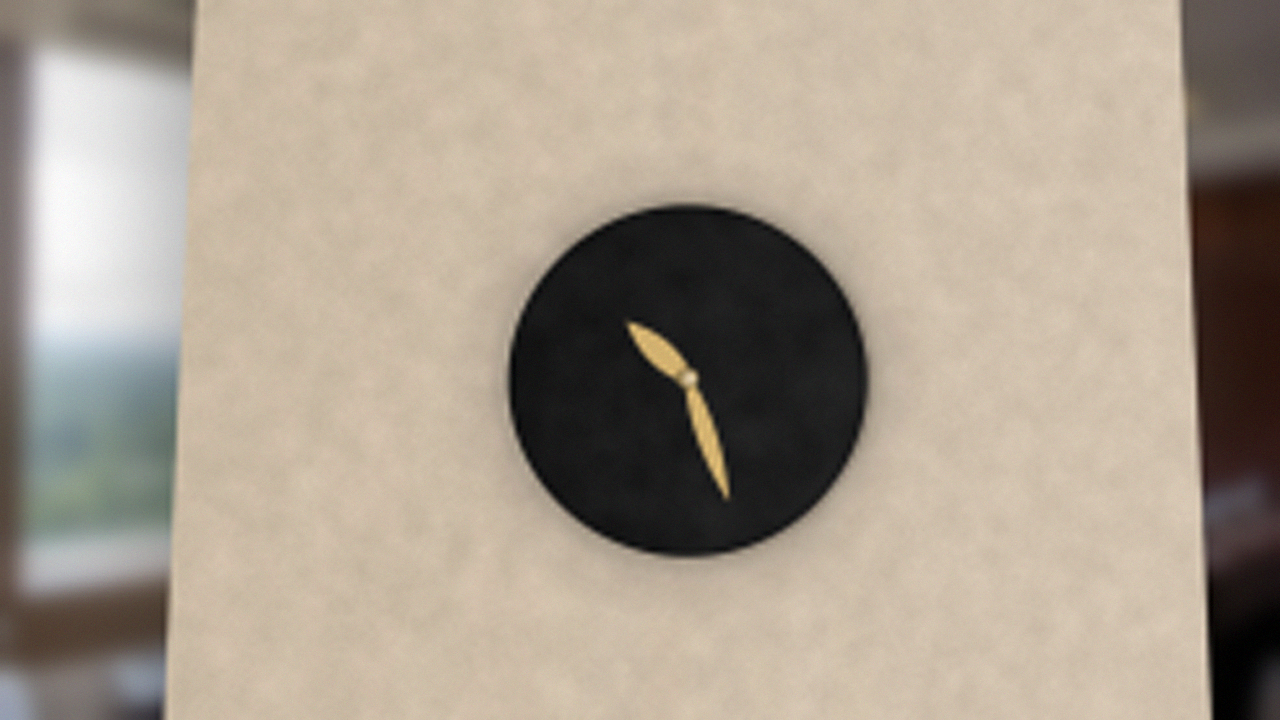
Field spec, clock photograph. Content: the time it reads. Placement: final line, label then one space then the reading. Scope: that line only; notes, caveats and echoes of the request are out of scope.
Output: 10:27
